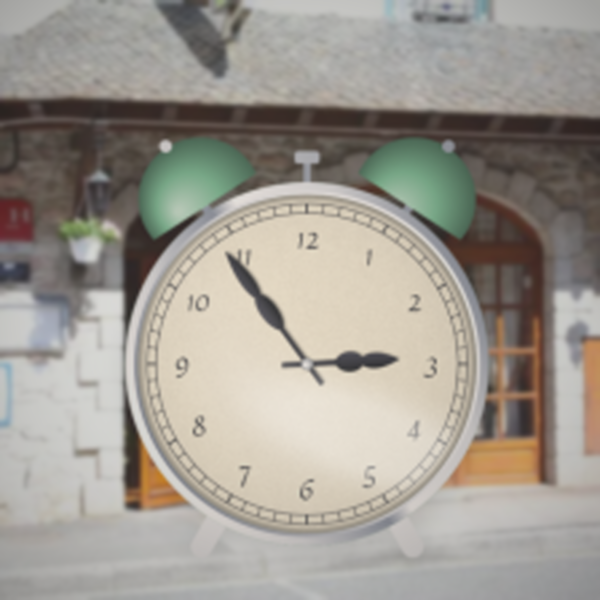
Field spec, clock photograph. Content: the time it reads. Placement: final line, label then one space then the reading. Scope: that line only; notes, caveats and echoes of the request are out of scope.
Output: 2:54
